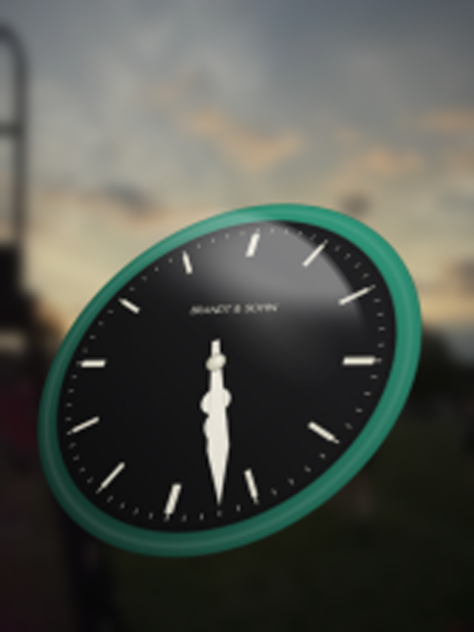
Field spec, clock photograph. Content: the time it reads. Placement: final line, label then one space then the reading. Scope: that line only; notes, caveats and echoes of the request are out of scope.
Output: 5:27
